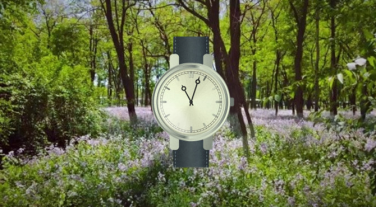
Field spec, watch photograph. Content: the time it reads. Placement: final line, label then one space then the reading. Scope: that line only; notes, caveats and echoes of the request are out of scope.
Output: 11:03
